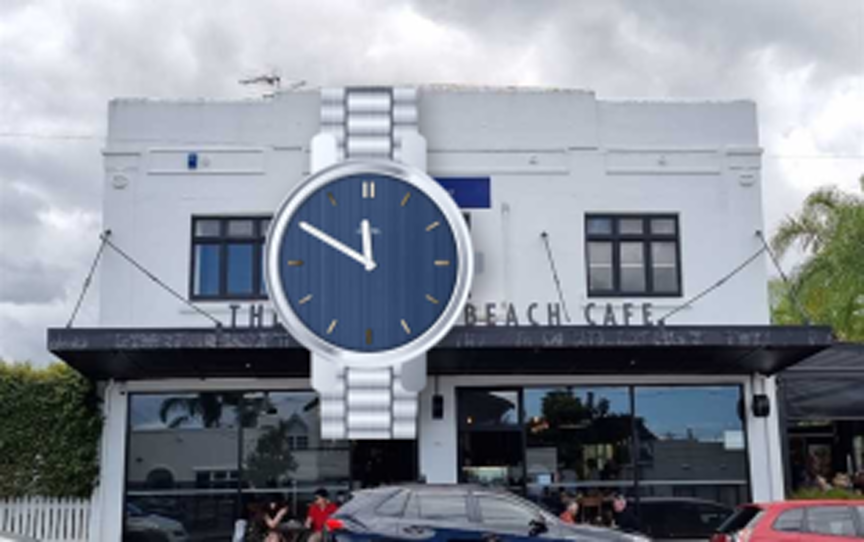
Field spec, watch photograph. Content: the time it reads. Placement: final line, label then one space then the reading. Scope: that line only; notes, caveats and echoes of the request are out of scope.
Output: 11:50
